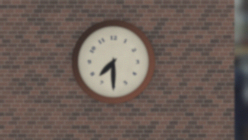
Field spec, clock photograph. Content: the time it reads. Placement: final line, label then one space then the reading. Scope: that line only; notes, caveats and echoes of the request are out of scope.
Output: 7:30
